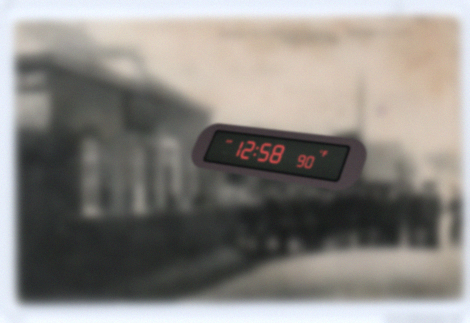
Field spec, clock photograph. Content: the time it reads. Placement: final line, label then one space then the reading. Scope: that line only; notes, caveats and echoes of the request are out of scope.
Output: 12:58
